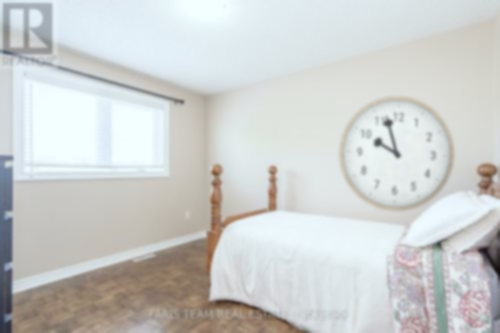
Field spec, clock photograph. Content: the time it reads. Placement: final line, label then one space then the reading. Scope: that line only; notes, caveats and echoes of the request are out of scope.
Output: 9:57
